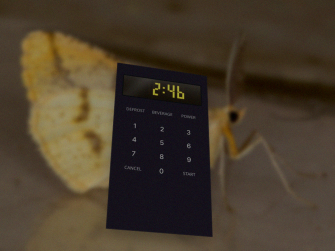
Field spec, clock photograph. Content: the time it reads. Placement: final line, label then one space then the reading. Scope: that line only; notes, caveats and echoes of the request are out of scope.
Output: 2:46
